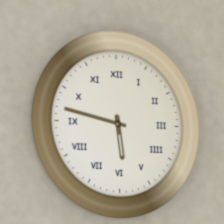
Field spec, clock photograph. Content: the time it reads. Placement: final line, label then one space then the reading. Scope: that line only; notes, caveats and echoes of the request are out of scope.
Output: 5:47
